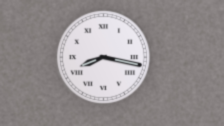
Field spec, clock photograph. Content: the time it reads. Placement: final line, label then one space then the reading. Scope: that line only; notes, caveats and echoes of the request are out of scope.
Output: 8:17
